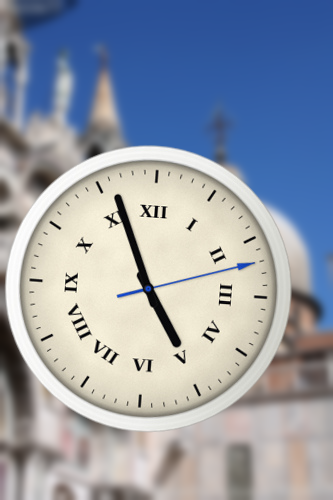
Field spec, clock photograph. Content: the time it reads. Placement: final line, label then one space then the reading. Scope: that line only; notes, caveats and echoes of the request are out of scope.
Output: 4:56:12
